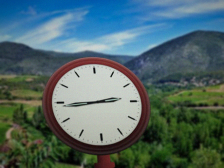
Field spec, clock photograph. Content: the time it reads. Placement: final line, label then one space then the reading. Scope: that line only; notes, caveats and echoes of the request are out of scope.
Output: 2:44
